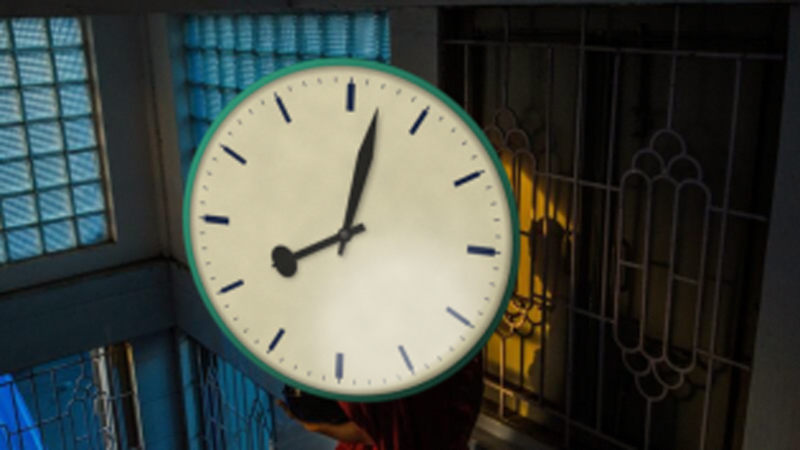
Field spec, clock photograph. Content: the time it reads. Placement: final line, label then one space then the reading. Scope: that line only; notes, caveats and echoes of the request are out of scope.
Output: 8:02
